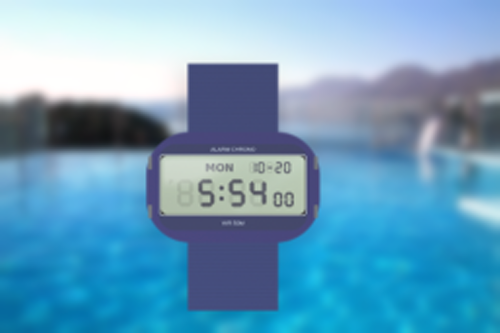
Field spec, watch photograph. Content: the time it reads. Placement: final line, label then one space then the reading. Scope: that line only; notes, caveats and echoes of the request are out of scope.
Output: 5:54:00
